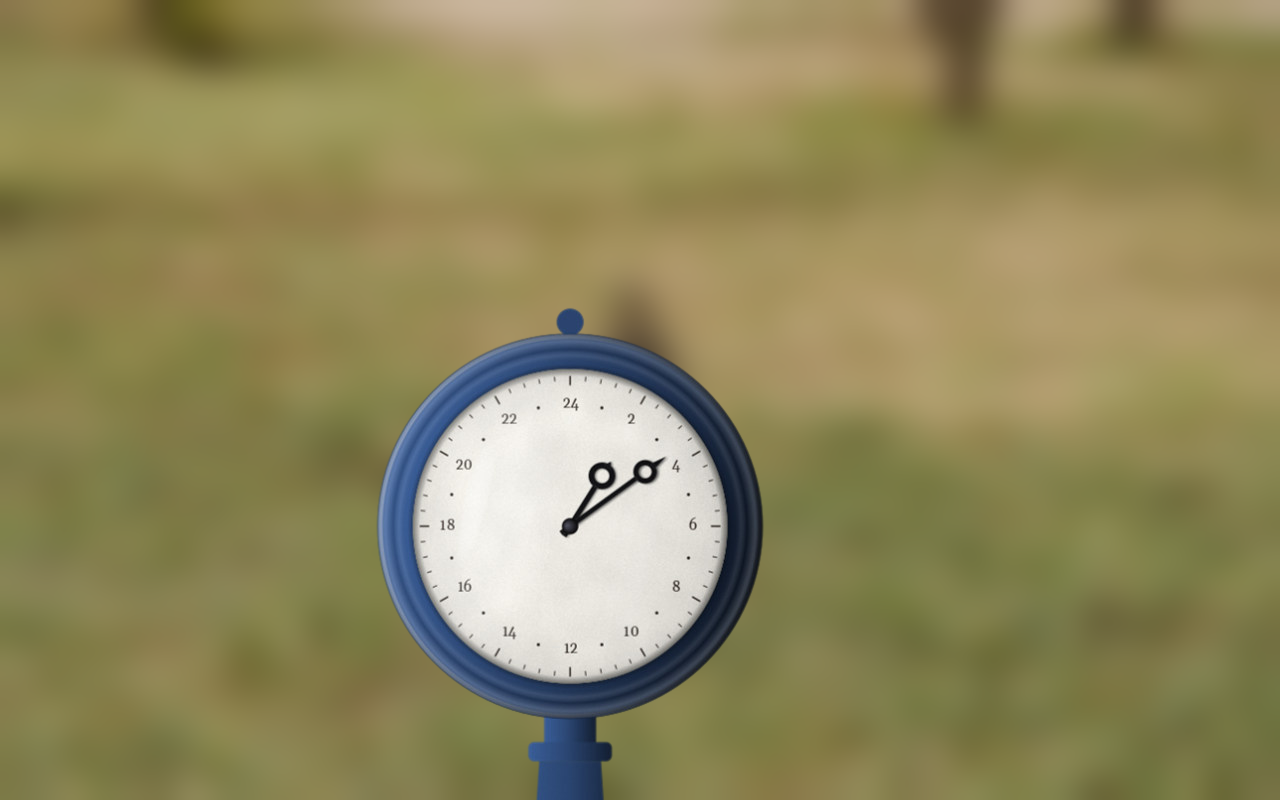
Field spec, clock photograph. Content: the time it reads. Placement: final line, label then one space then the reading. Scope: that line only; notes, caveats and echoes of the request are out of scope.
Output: 2:09
